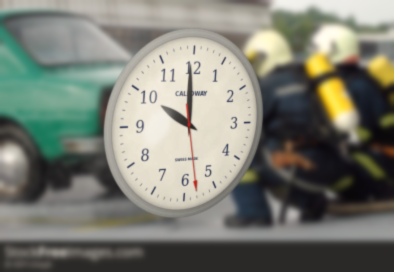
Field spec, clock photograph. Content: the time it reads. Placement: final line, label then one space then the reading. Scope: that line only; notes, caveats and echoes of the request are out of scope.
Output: 9:59:28
